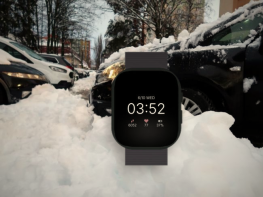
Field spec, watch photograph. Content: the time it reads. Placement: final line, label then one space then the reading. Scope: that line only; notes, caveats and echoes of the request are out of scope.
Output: 3:52
